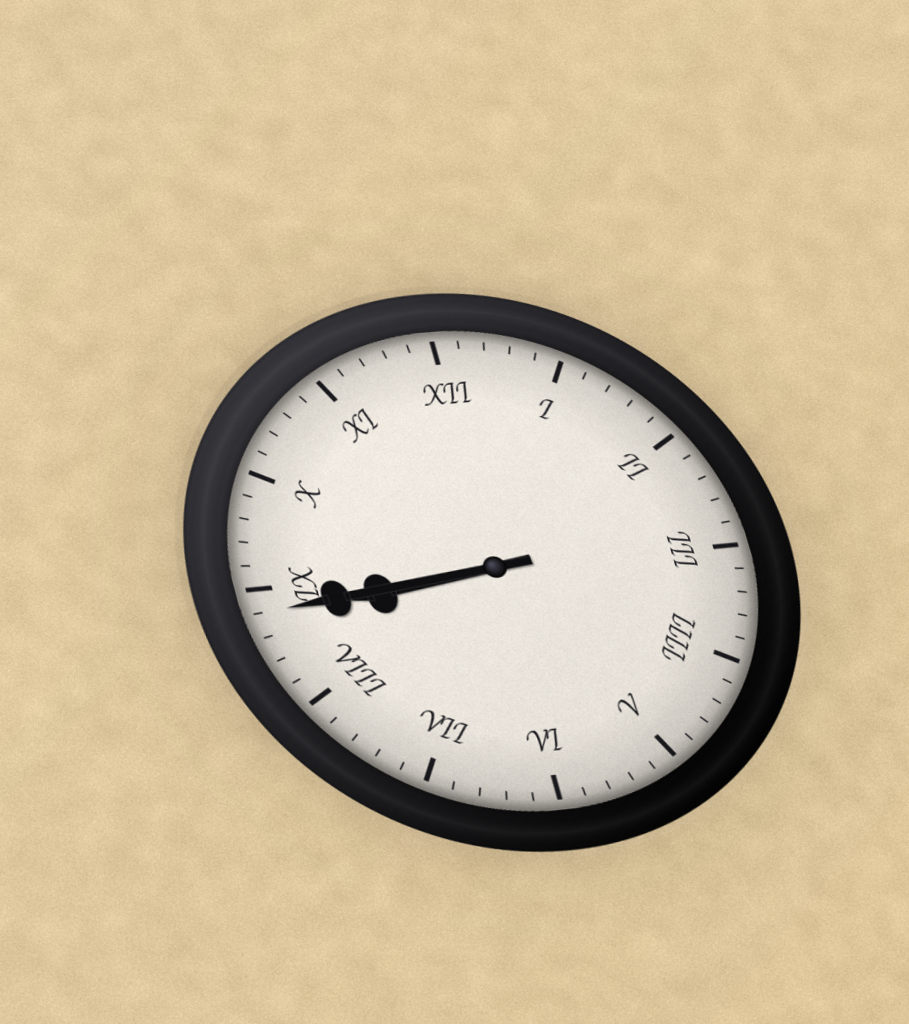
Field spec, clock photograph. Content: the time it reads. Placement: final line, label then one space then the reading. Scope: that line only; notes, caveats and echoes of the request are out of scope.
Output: 8:44
